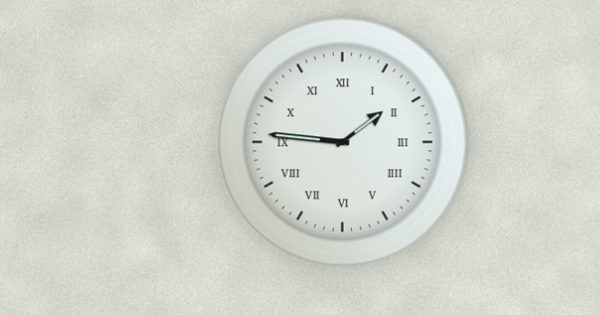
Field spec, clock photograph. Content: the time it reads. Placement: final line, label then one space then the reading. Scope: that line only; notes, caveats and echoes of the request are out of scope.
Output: 1:46
